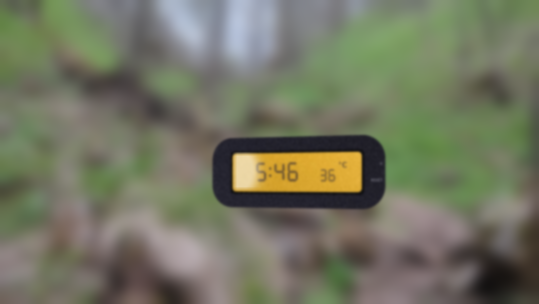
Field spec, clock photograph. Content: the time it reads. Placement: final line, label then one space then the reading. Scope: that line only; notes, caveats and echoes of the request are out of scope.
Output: 5:46
